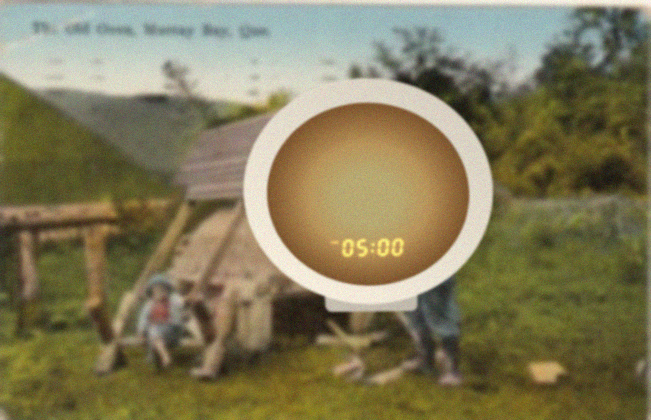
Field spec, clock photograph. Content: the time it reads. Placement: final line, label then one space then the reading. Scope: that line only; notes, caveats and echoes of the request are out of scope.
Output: 5:00
